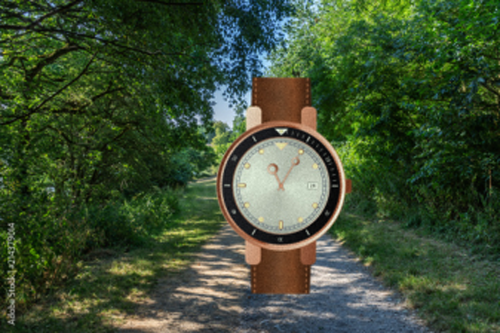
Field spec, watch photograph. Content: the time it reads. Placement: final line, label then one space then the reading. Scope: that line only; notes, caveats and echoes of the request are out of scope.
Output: 11:05
